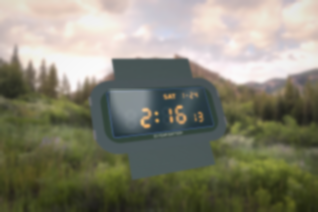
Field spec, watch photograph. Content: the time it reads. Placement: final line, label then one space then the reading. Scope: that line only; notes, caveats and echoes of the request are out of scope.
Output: 2:16
